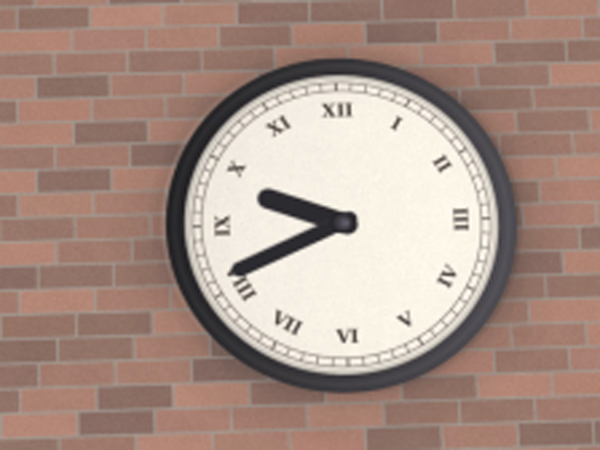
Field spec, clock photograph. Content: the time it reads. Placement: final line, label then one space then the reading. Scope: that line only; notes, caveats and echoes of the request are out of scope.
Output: 9:41
